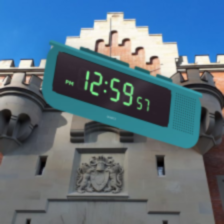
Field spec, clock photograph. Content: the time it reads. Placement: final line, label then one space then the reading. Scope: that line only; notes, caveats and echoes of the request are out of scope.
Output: 12:59:57
